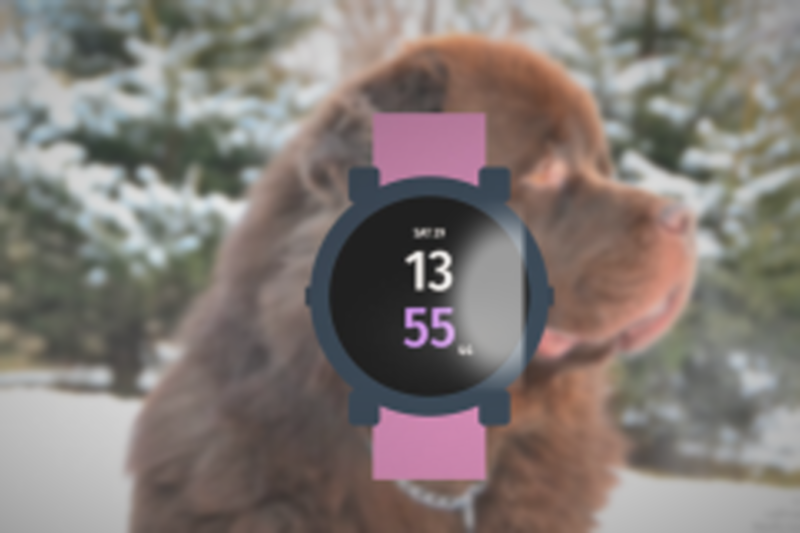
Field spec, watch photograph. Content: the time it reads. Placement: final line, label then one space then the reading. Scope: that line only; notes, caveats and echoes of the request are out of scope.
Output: 13:55
